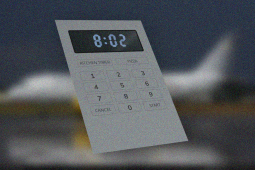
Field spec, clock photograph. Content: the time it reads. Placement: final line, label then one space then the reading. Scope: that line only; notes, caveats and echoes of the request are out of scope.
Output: 8:02
